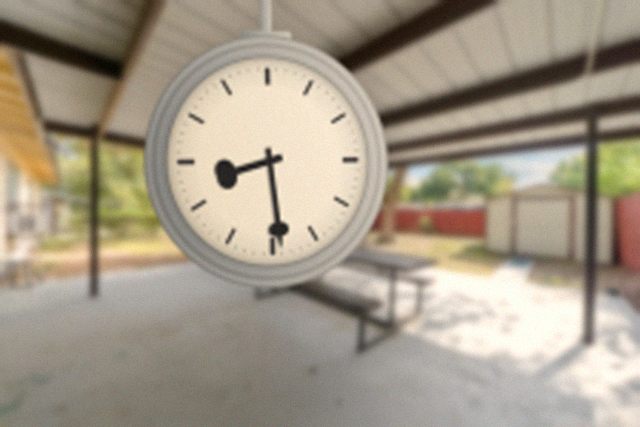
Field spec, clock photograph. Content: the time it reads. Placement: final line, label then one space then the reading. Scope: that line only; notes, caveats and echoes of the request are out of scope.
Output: 8:29
